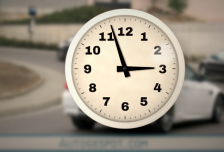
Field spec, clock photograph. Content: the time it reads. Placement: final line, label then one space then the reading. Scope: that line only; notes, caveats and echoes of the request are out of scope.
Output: 2:57
